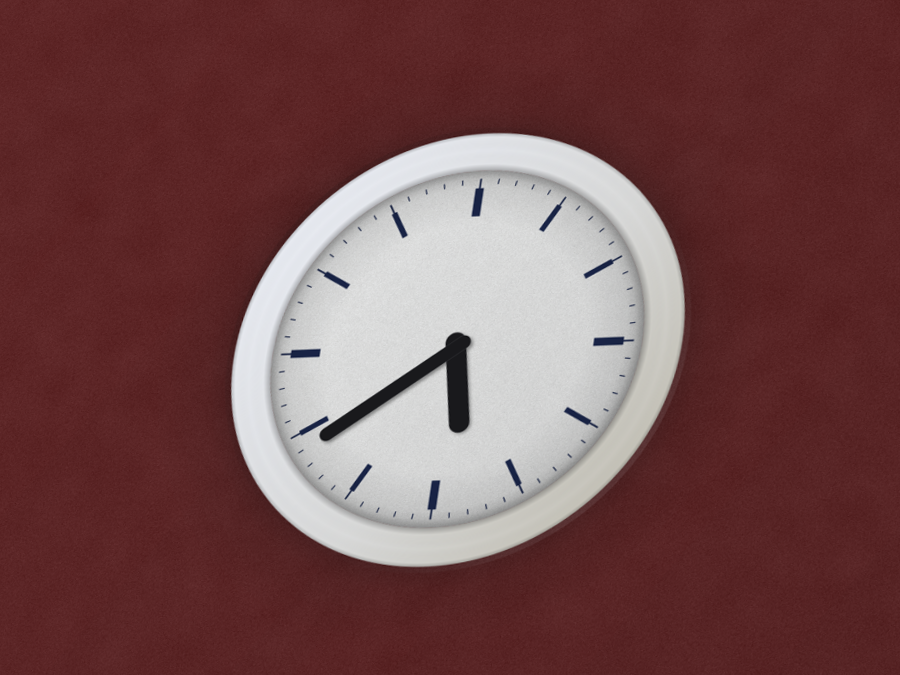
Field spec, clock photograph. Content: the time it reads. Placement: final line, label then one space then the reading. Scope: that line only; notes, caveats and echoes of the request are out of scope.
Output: 5:39
